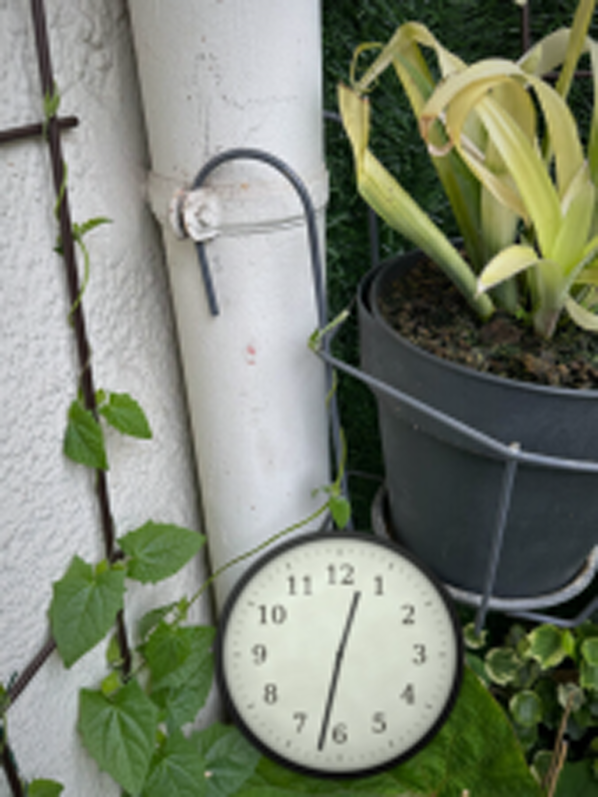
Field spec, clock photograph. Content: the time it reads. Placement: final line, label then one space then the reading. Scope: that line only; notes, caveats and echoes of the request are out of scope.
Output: 12:32
